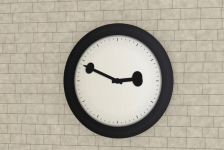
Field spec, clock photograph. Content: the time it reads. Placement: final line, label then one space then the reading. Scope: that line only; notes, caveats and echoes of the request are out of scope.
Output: 2:49
